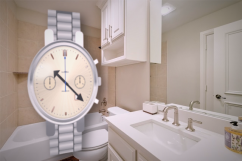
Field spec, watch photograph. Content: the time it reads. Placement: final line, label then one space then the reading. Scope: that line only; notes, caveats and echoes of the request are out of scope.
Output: 10:22
